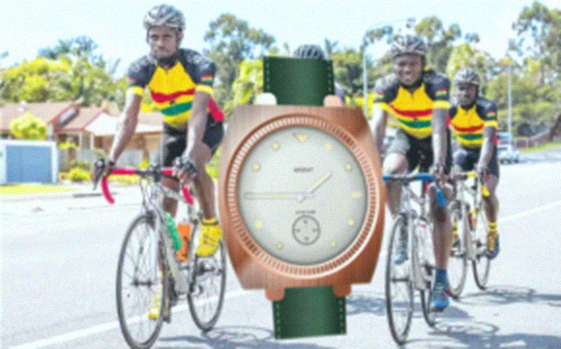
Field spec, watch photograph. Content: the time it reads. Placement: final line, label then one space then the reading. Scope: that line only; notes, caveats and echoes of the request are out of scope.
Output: 1:45
